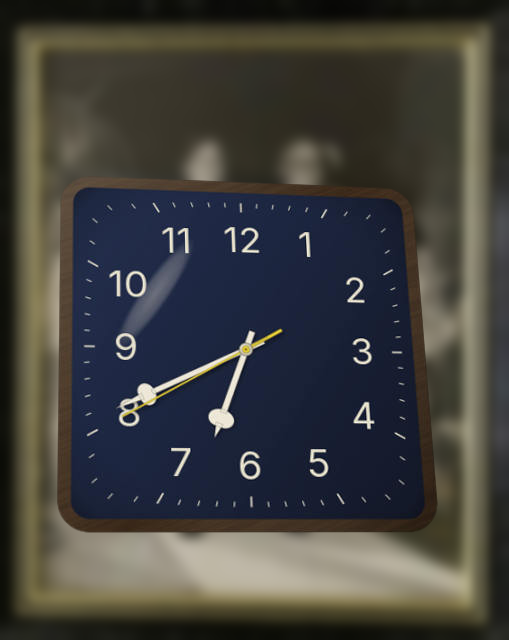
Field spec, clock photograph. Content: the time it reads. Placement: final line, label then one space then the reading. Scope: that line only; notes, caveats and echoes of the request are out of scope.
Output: 6:40:40
